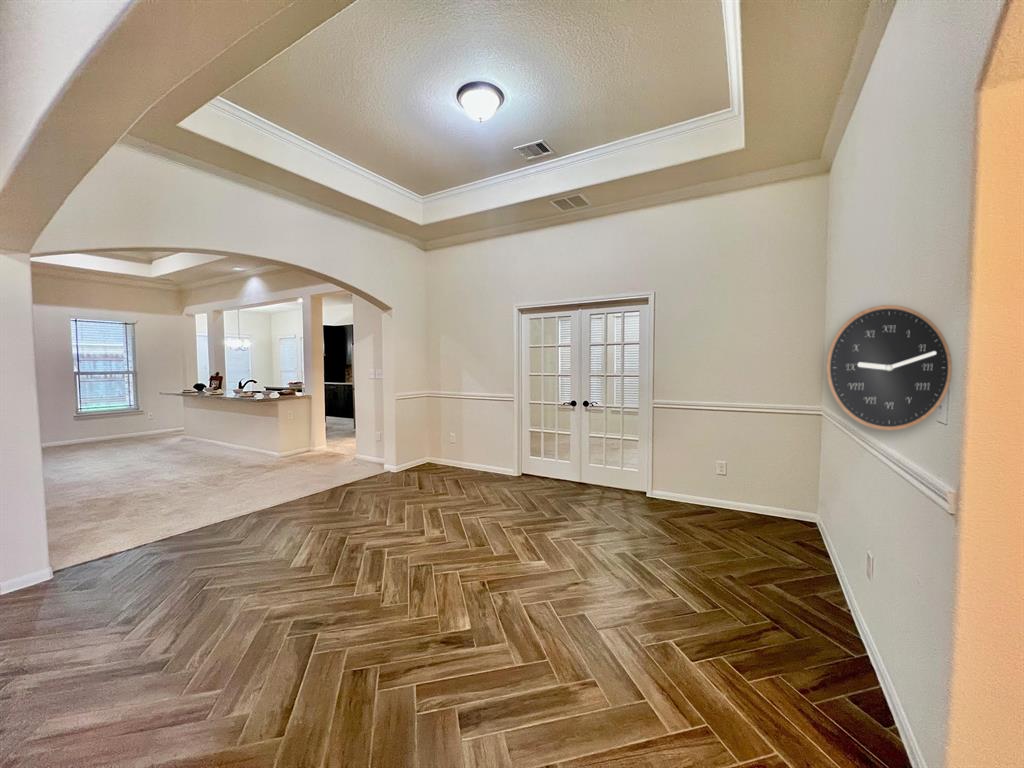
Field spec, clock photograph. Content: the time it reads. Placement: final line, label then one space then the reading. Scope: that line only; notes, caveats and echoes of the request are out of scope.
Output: 9:12
